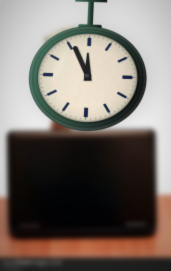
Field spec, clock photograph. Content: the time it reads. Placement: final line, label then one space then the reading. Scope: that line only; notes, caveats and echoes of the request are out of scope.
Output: 11:56
